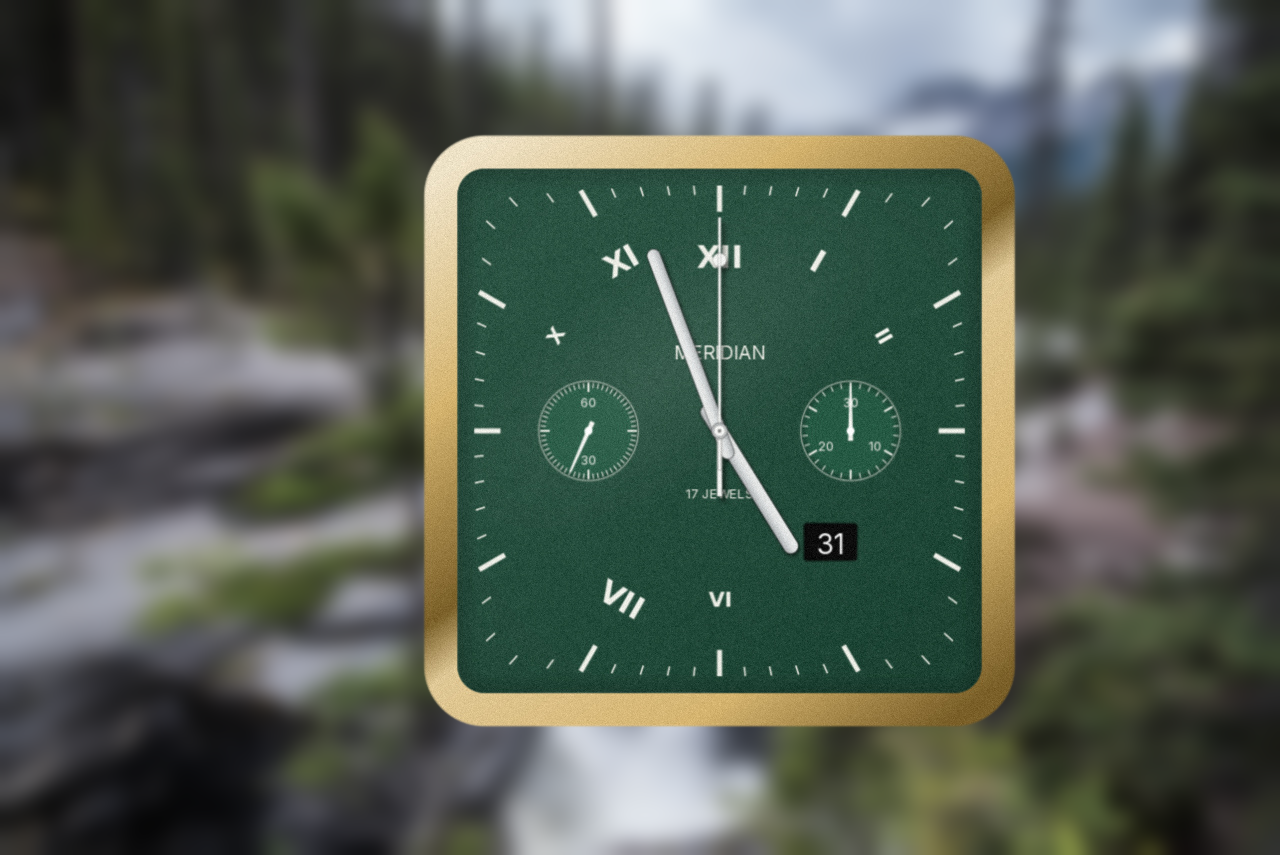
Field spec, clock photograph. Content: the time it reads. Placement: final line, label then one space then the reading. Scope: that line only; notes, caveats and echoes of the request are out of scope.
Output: 4:56:34
